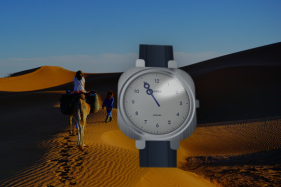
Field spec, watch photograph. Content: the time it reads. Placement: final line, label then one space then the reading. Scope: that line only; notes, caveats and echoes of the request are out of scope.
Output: 10:55
